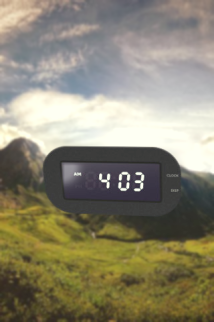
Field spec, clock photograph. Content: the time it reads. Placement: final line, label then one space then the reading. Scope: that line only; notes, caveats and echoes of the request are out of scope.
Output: 4:03
